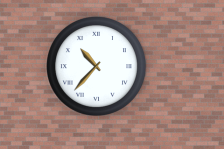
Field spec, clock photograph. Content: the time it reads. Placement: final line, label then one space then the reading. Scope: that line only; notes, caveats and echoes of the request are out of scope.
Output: 10:37
